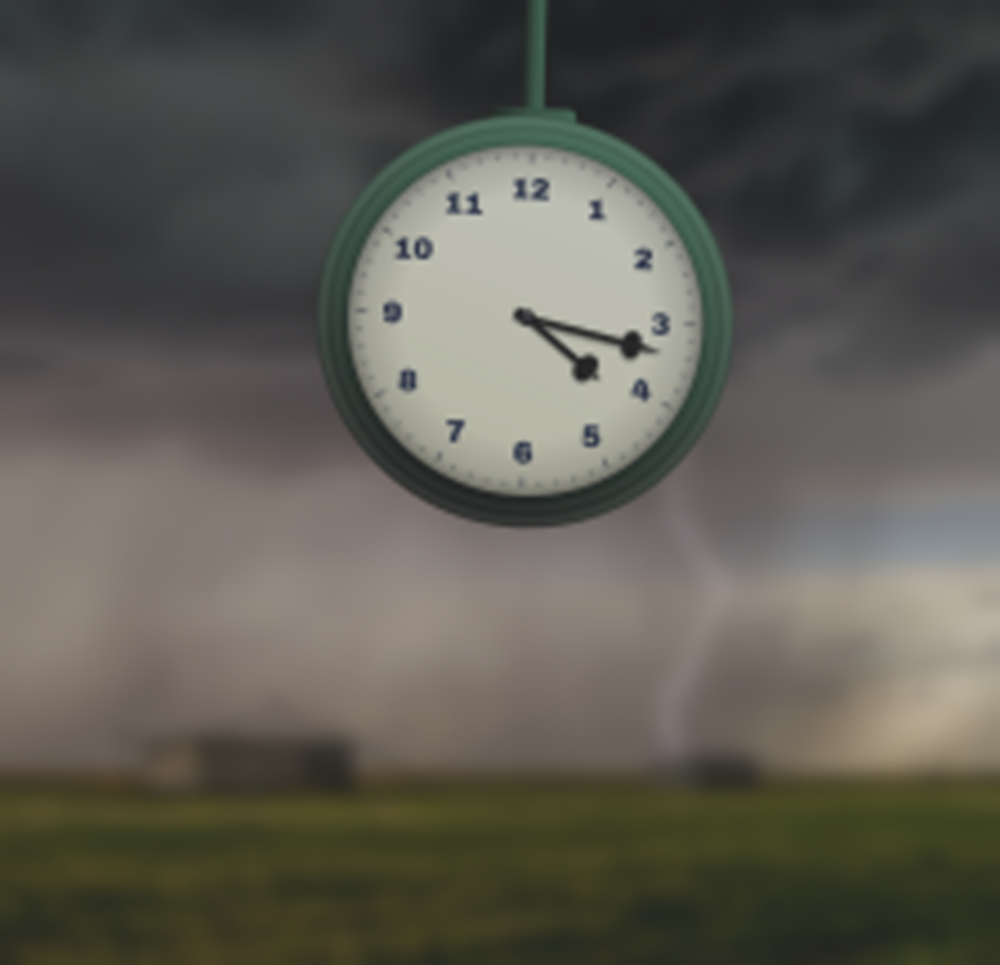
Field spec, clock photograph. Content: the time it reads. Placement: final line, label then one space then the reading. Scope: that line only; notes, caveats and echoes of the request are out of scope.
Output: 4:17
